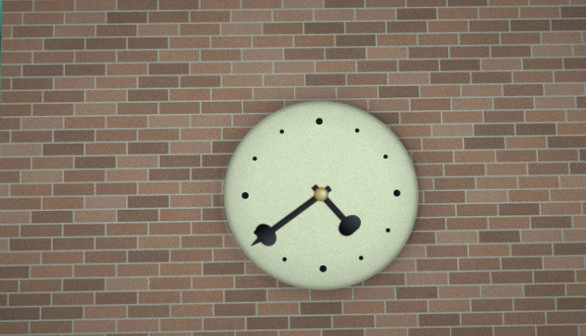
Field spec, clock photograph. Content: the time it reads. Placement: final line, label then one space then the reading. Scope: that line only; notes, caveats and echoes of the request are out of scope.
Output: 4:39
